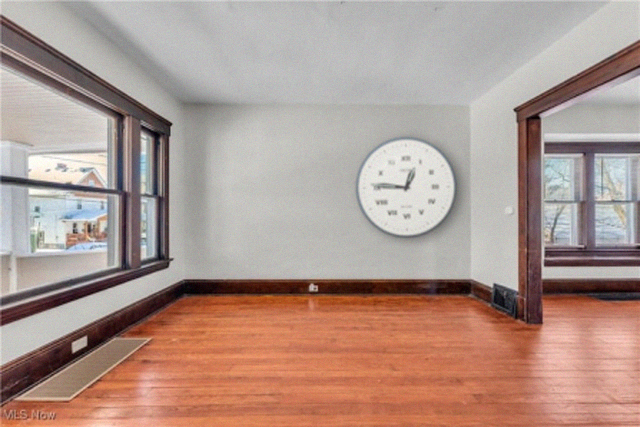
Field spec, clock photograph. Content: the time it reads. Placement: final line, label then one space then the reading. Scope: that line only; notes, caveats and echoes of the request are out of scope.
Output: 12:46
